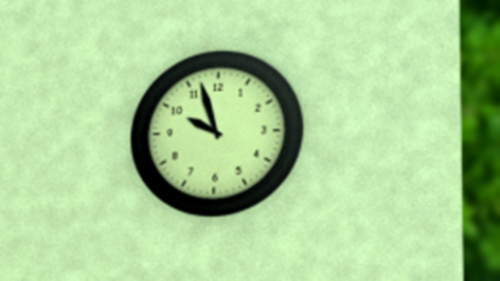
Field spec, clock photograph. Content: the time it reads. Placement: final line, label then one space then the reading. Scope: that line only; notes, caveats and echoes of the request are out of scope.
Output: 9:57
